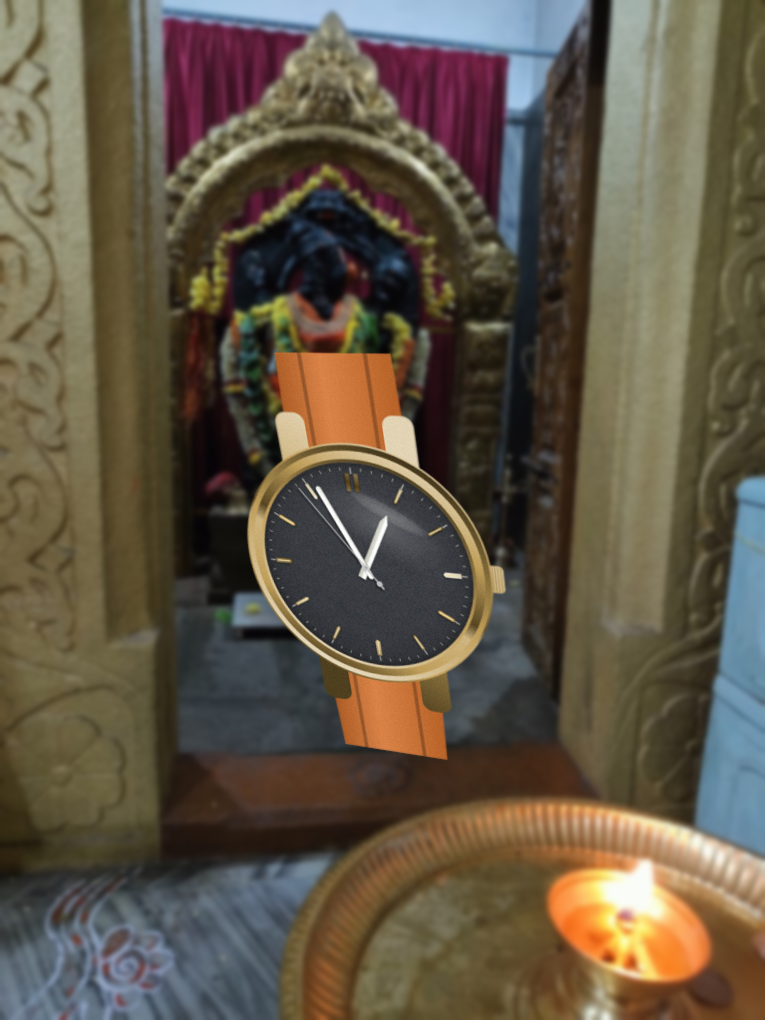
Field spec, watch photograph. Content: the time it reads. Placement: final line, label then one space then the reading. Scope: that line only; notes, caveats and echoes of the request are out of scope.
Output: 12:55:54
